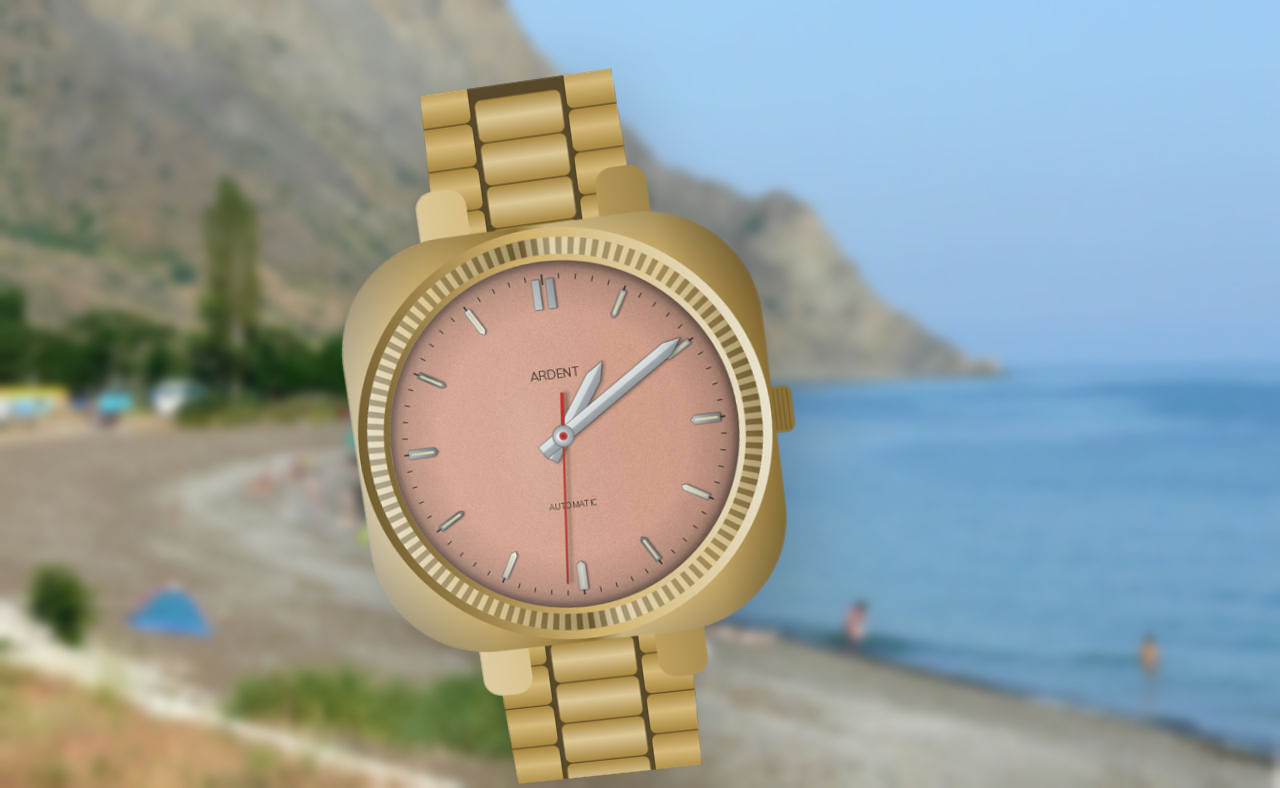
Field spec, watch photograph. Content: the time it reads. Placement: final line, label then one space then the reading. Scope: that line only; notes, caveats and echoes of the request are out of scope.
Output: 1:09:31
